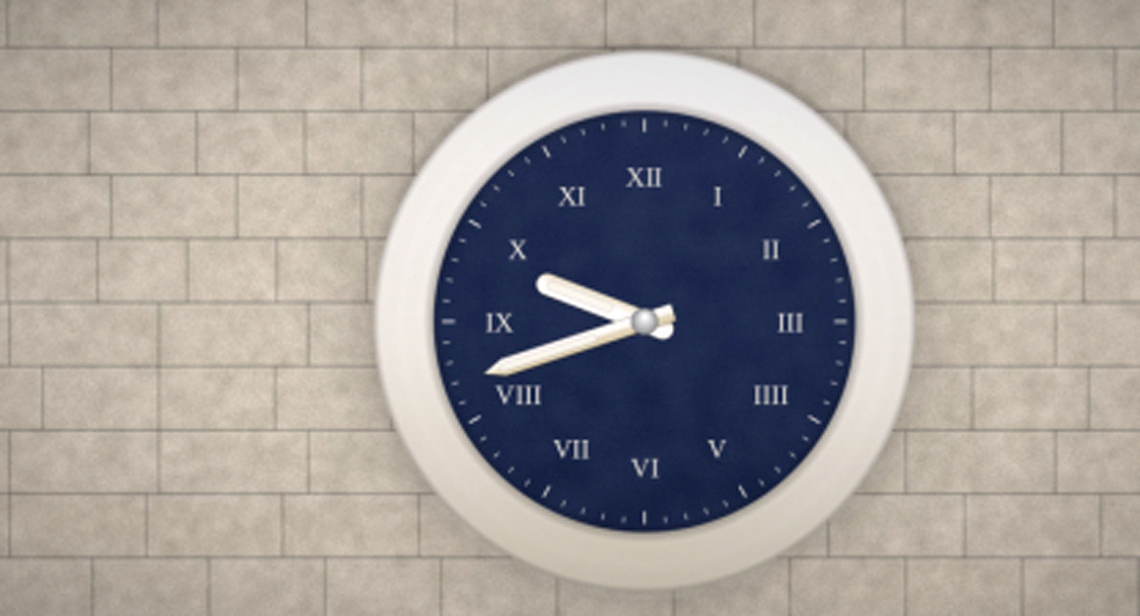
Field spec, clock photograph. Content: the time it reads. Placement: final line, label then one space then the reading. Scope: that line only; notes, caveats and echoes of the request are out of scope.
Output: 9:42
